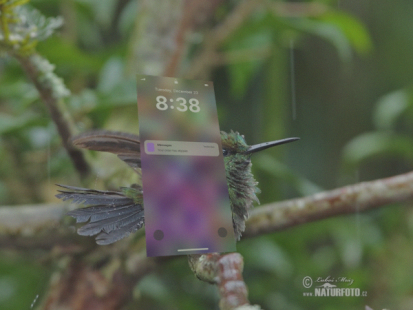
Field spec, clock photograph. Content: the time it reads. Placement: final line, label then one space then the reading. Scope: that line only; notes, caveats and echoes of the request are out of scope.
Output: 8:38
